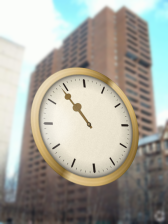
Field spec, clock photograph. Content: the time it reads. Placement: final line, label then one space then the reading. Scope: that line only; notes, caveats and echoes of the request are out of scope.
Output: 10:54
